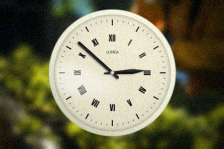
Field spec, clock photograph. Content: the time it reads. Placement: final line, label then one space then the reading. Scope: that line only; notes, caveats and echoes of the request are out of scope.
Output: 2:52
